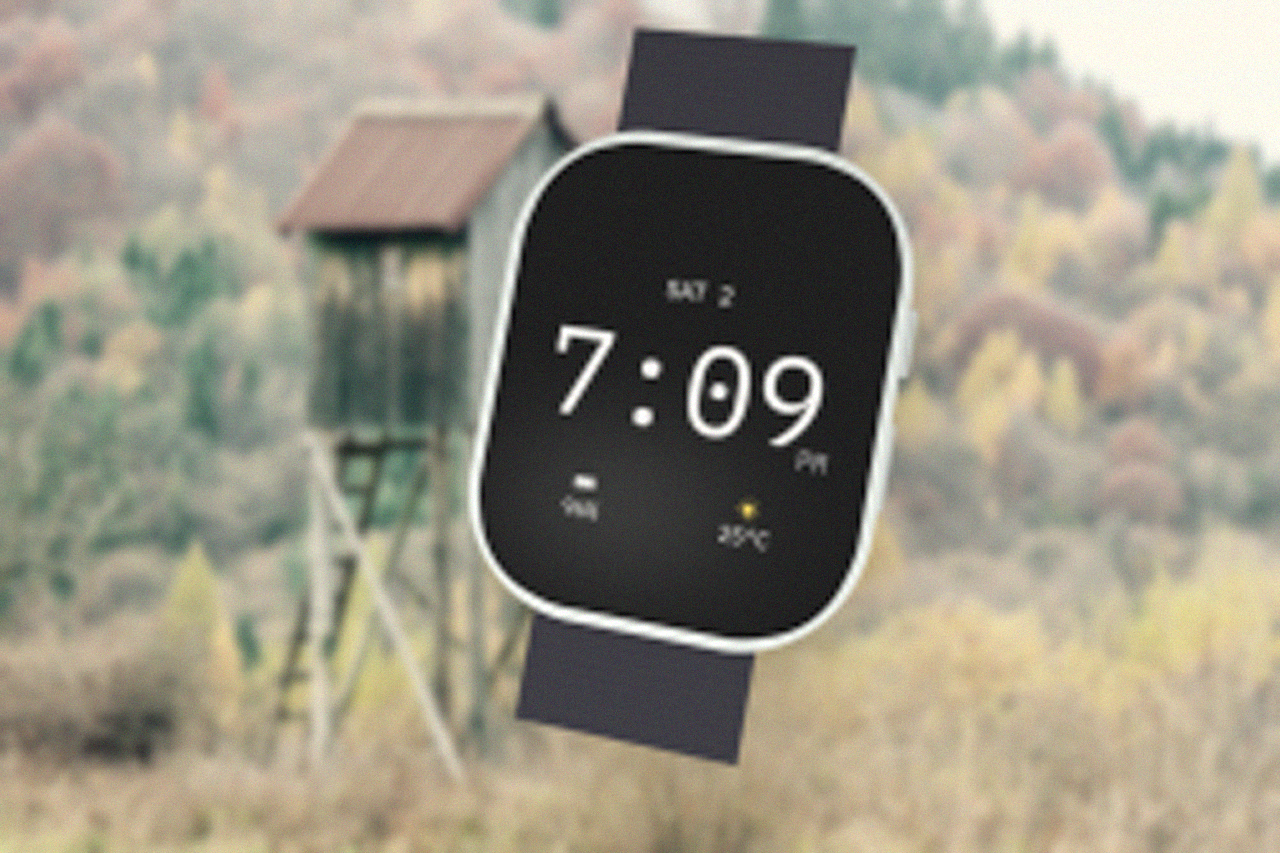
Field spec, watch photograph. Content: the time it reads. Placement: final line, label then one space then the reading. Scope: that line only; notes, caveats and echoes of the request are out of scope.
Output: 7:09
